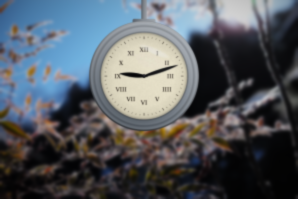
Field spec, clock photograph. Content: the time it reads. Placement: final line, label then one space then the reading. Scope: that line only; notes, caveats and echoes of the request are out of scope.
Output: 9:12
